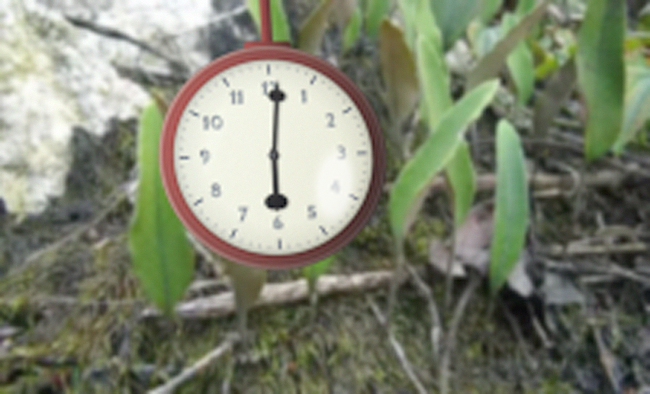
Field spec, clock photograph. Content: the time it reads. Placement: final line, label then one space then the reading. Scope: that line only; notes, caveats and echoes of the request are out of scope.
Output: 6:01
